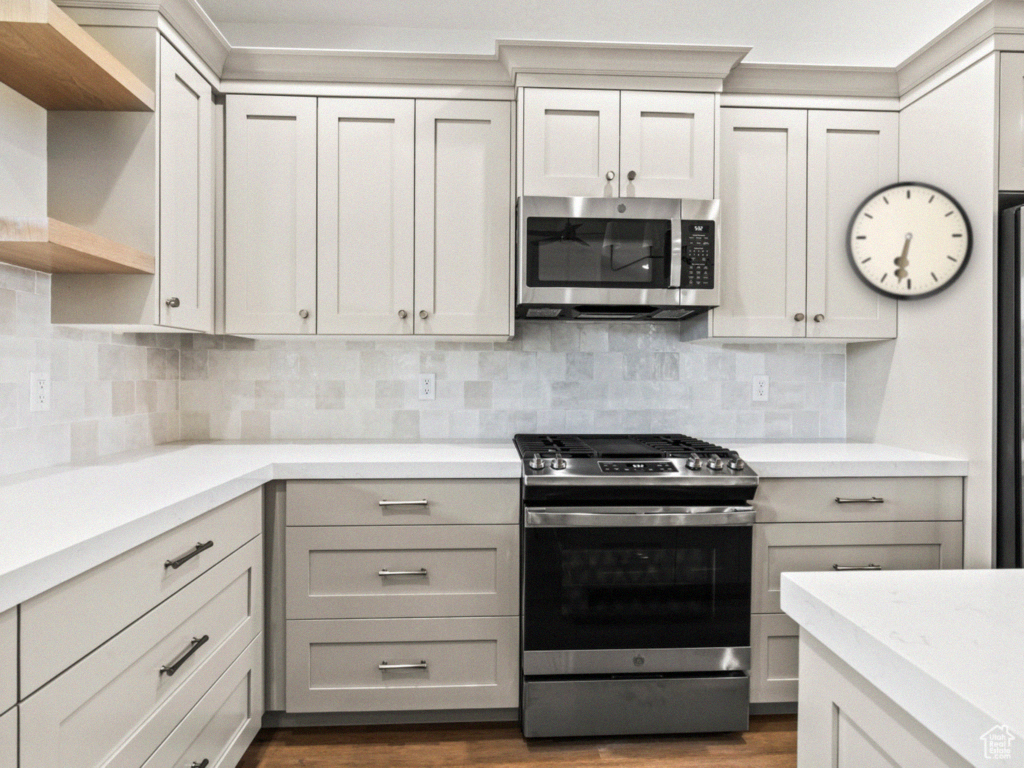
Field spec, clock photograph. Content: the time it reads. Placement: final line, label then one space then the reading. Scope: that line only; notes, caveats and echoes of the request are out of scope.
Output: 6:32
